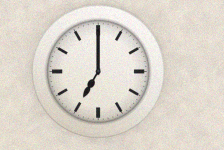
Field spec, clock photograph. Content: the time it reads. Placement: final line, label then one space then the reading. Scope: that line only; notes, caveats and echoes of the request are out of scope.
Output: 7:00
